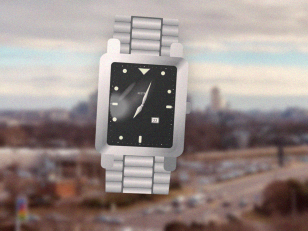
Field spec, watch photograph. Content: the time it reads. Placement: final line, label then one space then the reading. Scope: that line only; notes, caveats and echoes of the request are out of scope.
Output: 7:03
